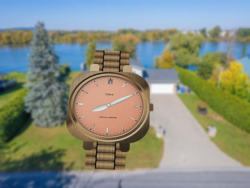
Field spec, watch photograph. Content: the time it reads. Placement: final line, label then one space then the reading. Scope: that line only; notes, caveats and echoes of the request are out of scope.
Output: 8:10
